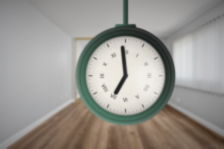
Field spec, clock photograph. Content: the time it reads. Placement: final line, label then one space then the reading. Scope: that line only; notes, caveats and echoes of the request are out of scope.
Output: 6:59
